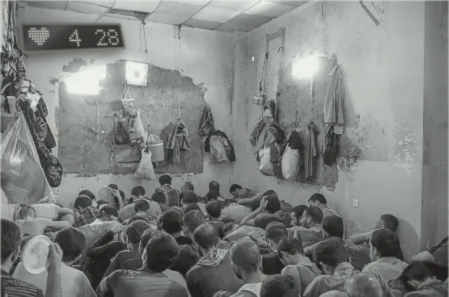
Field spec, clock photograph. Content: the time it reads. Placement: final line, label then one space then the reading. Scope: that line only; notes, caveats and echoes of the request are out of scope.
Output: 4:28
